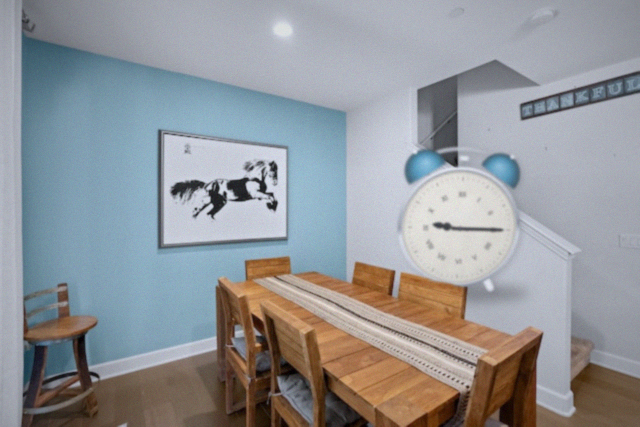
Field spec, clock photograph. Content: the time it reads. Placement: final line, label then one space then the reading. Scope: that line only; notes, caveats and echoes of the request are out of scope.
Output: 9:15
